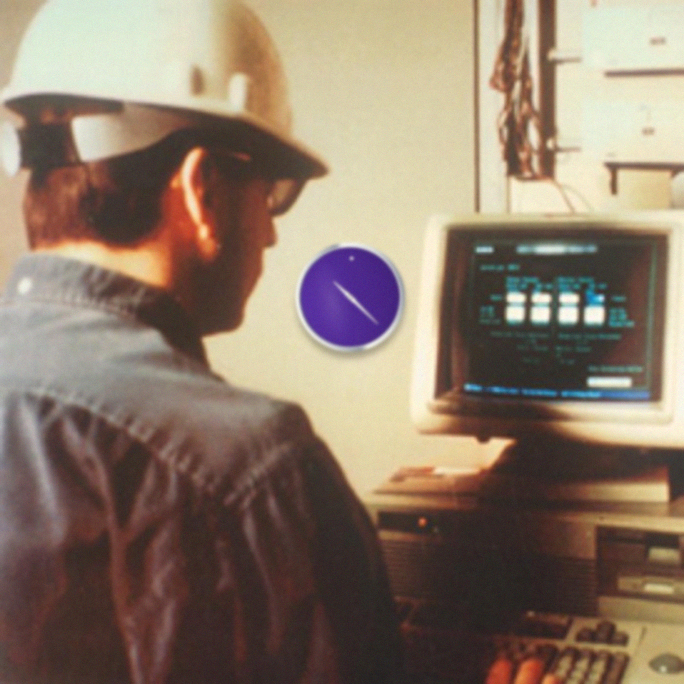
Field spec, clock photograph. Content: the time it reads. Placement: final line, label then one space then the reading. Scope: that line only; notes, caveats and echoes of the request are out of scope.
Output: 10:22
